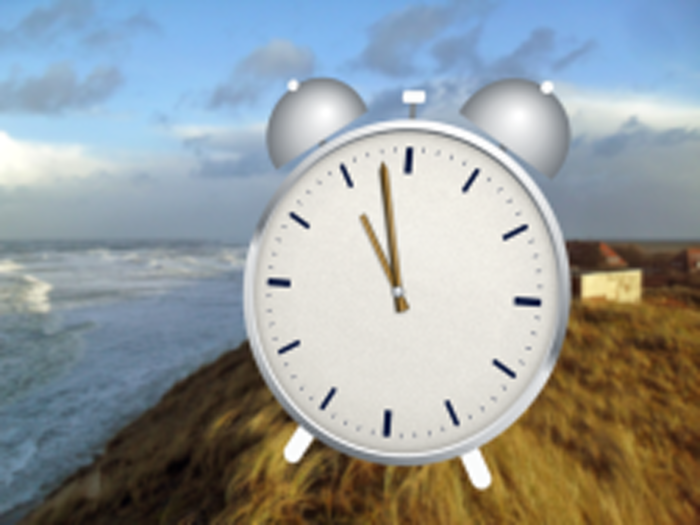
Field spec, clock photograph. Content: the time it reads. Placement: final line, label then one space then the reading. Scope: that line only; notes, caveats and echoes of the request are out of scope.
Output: 10:58
